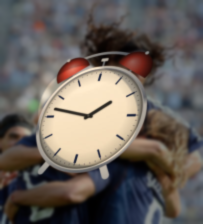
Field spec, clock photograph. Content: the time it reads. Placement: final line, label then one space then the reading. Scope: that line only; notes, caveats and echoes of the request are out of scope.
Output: 1:47
